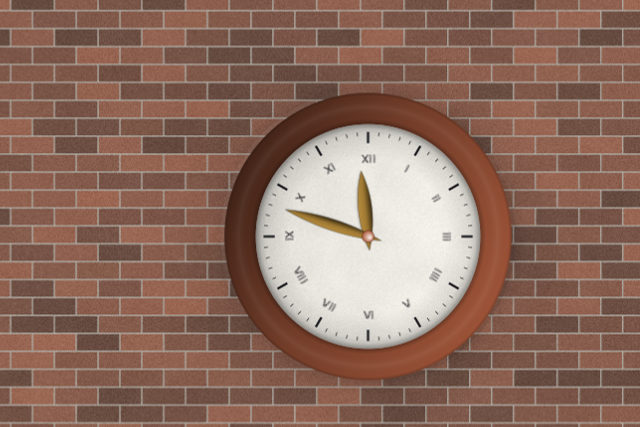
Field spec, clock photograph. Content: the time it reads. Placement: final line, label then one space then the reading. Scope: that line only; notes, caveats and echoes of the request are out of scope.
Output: 11:48
